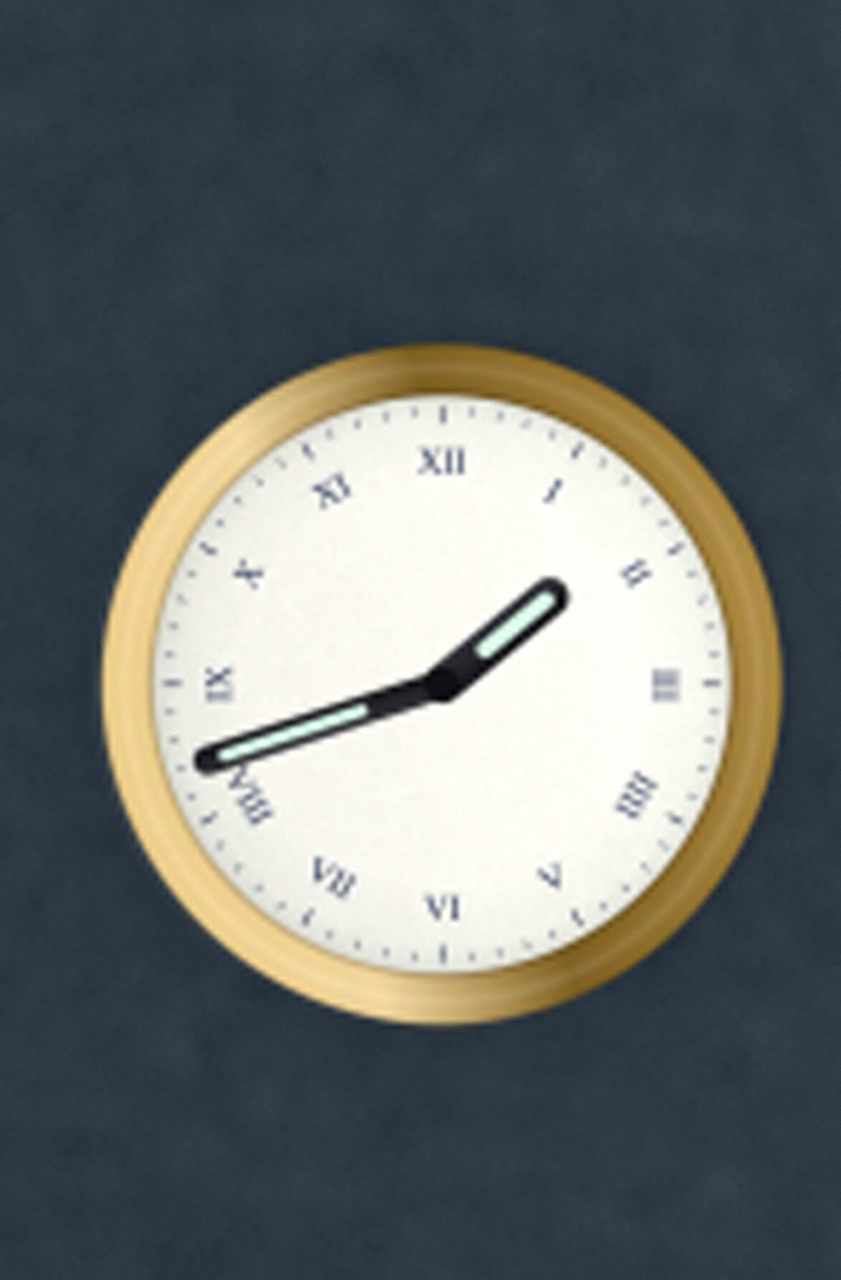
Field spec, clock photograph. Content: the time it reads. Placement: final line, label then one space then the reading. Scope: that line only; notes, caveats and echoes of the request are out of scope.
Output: 1:42
